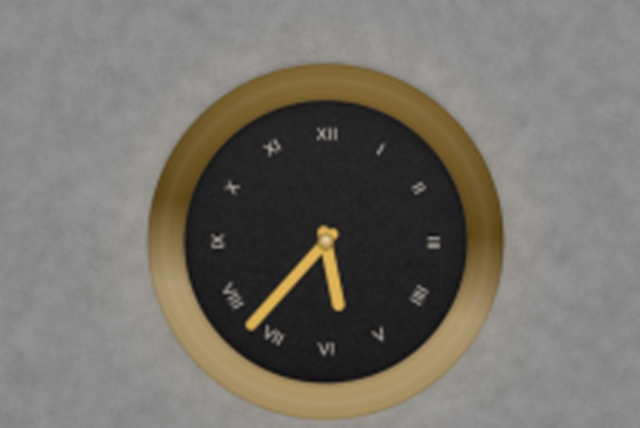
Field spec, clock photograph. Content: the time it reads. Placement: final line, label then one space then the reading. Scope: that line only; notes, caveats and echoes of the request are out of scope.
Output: 5:37
